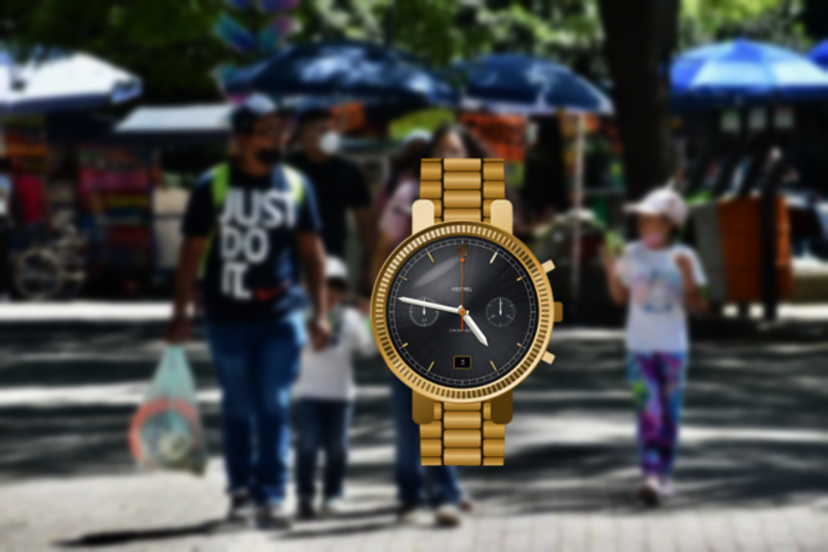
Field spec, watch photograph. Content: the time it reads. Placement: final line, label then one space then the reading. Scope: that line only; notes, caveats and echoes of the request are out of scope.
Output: 4:47
